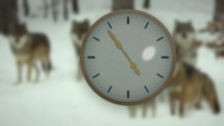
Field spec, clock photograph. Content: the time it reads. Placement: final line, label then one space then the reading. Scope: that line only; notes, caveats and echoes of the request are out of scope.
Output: 4:54
